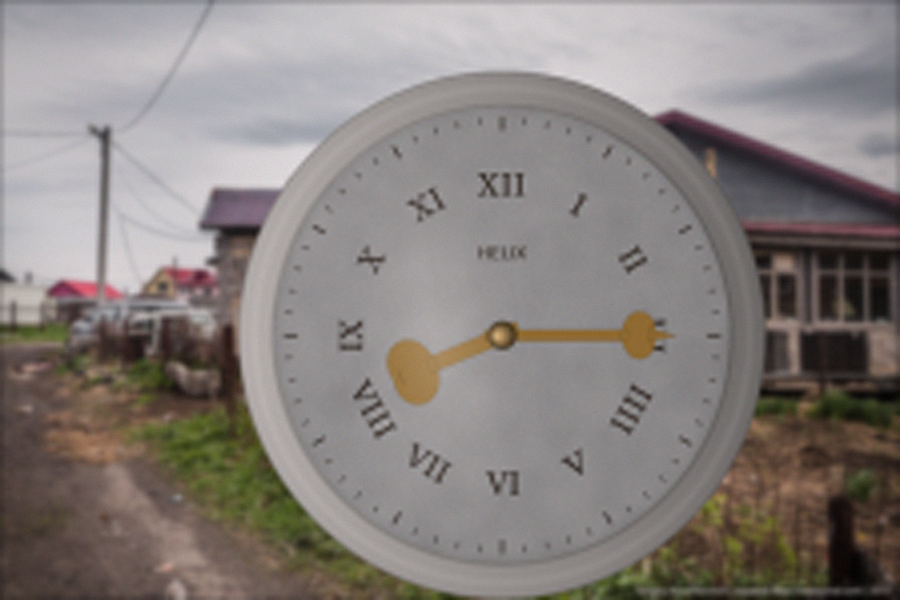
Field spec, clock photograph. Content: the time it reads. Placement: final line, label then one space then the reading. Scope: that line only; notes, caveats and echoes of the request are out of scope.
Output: 8:15
